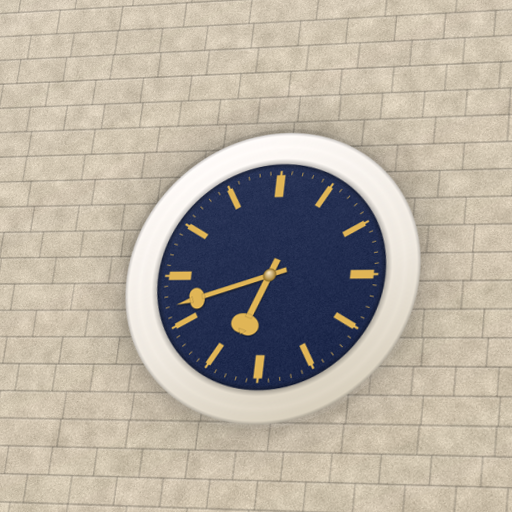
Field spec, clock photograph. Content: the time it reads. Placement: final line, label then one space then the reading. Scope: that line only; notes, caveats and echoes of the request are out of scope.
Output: 6:42
